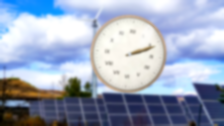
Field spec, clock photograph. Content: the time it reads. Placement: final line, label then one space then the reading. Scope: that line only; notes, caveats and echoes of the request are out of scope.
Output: 2:11
